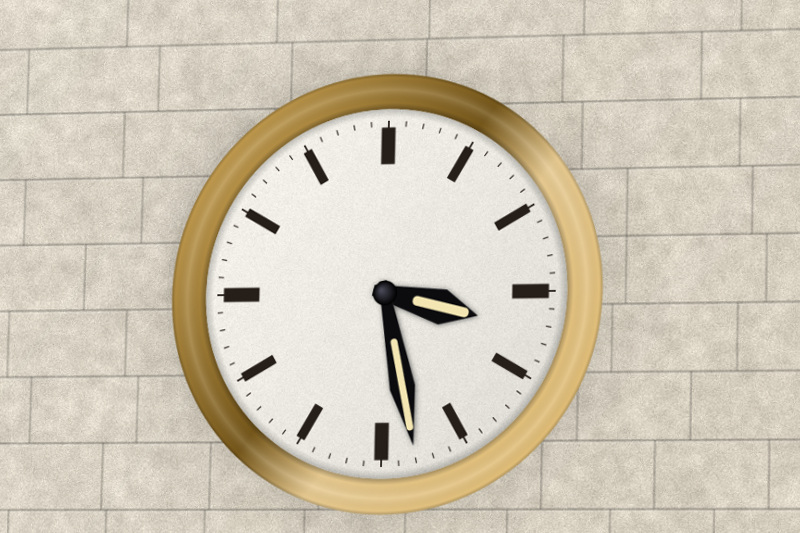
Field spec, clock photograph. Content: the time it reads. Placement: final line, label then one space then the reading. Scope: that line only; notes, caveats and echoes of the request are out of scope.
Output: 3:28
